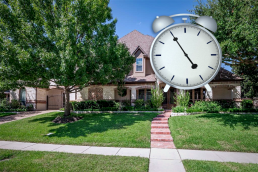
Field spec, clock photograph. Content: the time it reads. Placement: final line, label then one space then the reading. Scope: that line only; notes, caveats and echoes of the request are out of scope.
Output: 4:55
